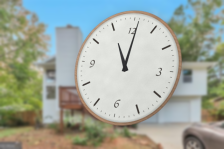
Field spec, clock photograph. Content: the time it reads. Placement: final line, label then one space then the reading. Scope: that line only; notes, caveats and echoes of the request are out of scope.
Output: 11:01
